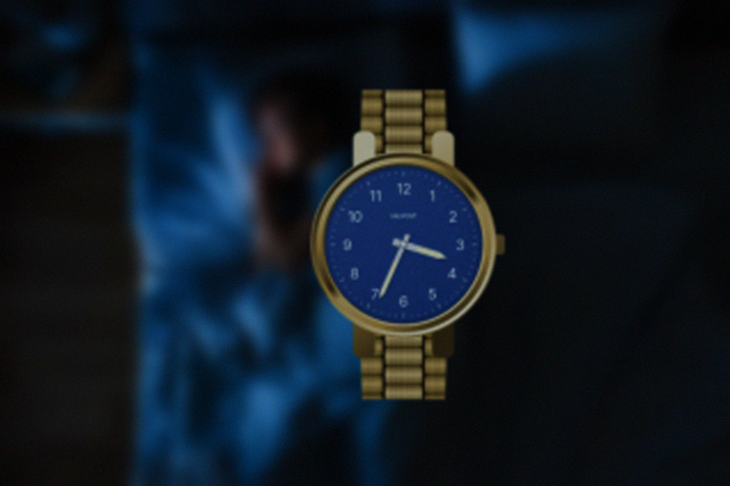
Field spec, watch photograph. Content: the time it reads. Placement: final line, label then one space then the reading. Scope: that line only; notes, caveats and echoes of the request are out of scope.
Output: 3:34
